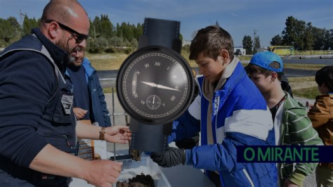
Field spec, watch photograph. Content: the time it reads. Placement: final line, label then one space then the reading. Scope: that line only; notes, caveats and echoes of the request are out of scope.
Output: 9:16
